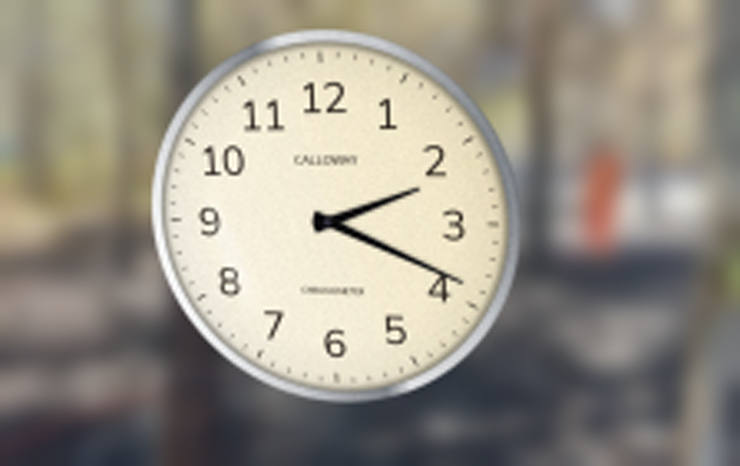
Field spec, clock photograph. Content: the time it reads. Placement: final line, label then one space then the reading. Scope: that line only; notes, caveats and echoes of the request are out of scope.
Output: 2:19
